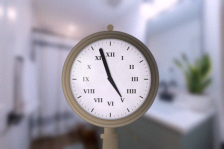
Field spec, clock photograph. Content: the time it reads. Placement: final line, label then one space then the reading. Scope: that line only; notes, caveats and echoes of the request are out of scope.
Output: 4:57
